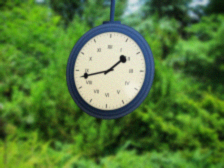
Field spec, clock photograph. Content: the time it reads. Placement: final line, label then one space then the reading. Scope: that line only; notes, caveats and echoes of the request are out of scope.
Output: 1:43
